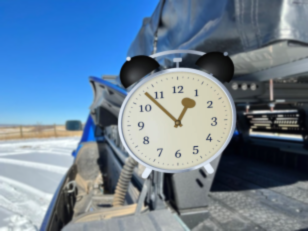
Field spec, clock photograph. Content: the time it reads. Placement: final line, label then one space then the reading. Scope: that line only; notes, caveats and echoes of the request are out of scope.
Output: 12:53
